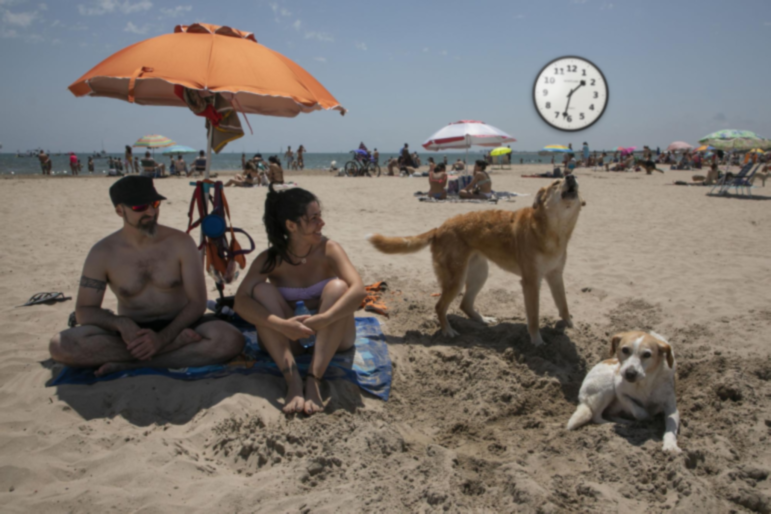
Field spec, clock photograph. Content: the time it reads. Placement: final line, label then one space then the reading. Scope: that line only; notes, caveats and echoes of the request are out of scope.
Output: 1:32
